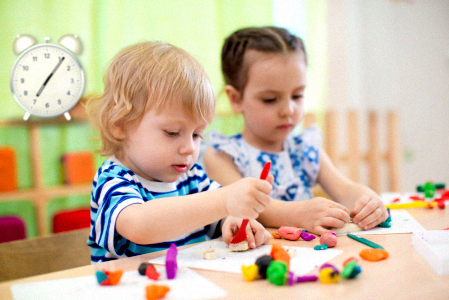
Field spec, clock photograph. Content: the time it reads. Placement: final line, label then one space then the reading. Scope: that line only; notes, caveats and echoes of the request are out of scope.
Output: 7:06
